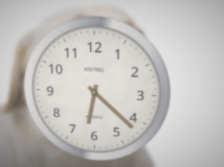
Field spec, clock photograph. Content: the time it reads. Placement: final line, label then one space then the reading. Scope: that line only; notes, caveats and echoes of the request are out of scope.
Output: 6:22
